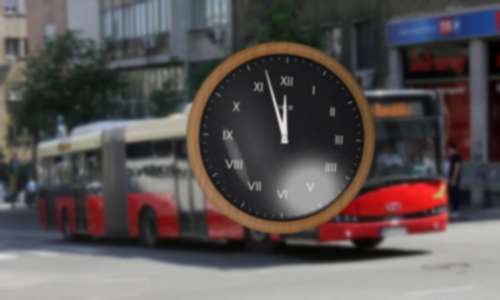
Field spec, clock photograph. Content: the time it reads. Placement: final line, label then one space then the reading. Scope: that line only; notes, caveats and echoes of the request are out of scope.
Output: 11:57
